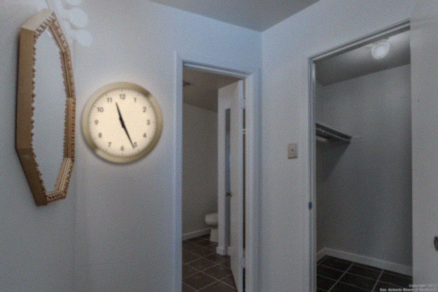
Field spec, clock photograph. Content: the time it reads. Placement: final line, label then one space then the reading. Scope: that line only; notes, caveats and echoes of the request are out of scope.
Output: 11:26
